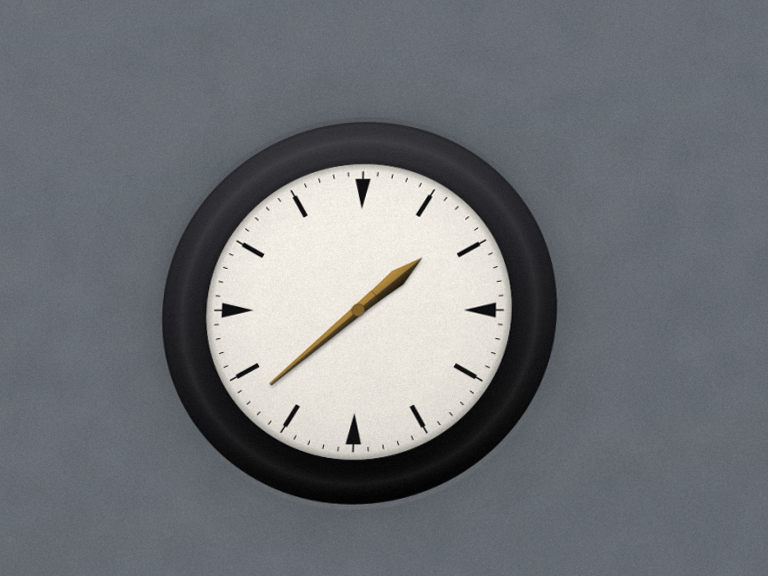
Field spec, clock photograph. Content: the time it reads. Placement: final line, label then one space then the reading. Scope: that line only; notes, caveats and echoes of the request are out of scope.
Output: 1:38
